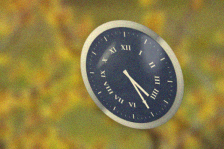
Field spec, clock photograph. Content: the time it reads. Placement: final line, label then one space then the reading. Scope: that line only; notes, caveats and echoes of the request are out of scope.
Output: 4:25
